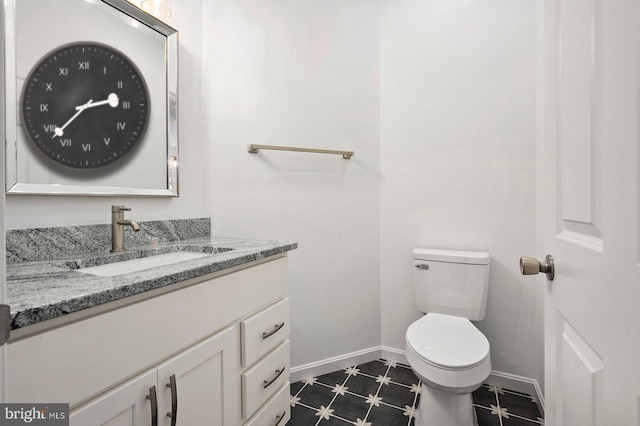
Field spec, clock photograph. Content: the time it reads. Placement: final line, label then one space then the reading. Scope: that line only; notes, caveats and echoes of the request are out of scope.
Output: 2:38
